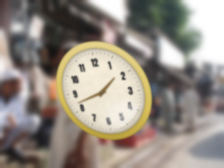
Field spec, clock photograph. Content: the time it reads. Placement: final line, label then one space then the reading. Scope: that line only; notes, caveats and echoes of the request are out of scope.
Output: 1:42
